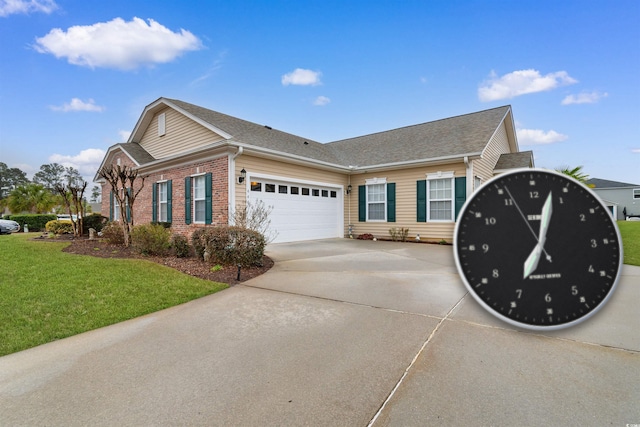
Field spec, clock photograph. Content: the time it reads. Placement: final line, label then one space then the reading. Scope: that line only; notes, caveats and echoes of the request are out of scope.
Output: 7:02:56
